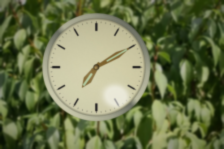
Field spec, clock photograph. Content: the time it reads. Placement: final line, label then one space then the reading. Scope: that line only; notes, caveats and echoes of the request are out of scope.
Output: 7:10
